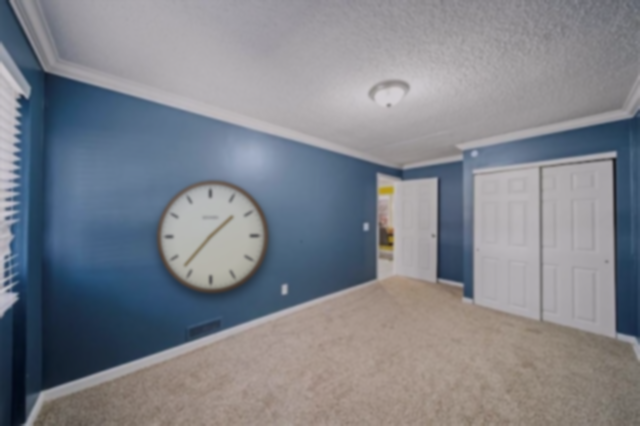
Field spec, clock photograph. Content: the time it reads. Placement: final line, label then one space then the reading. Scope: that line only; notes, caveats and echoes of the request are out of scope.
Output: 1:37
